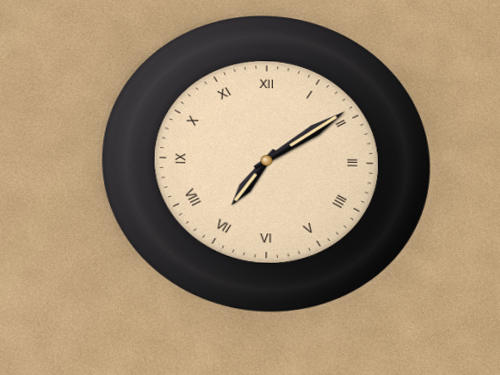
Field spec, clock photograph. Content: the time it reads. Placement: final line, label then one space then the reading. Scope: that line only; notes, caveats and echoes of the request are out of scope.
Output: 7:09
